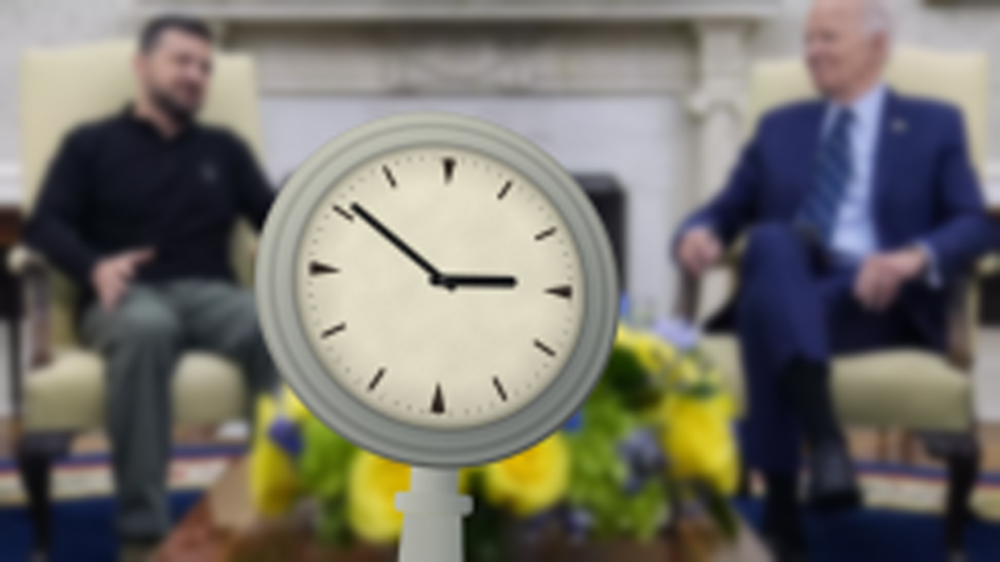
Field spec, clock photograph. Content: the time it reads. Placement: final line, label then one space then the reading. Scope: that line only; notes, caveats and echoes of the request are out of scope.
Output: 2:51
